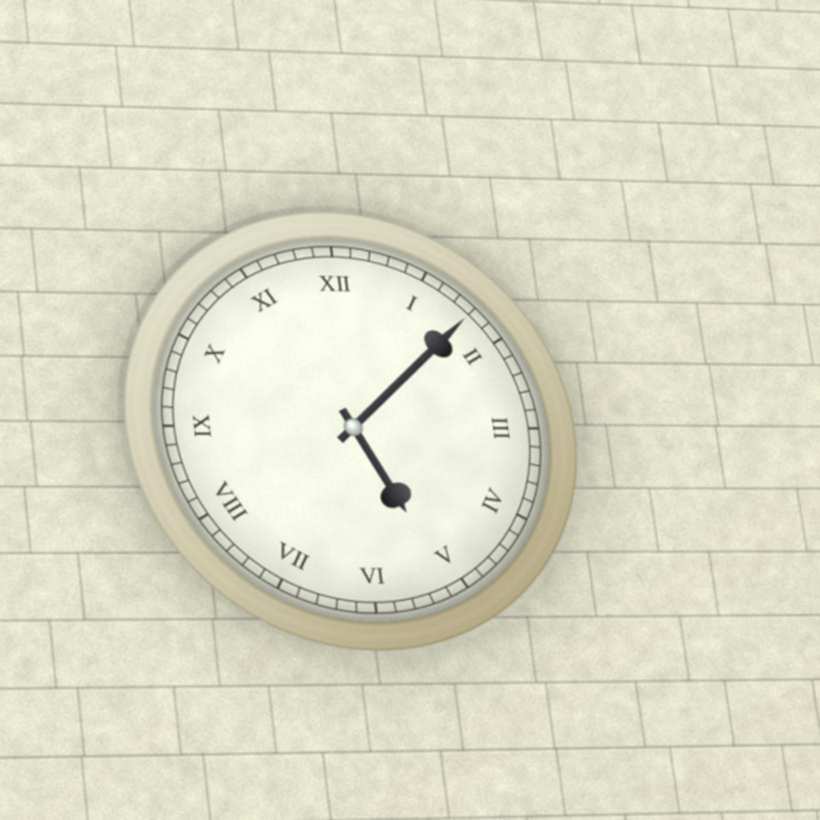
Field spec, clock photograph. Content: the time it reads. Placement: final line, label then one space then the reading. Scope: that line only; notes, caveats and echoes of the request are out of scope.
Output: 5:08
